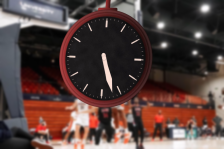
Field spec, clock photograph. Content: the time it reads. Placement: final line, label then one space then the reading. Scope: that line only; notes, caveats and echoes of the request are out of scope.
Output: 5:27
